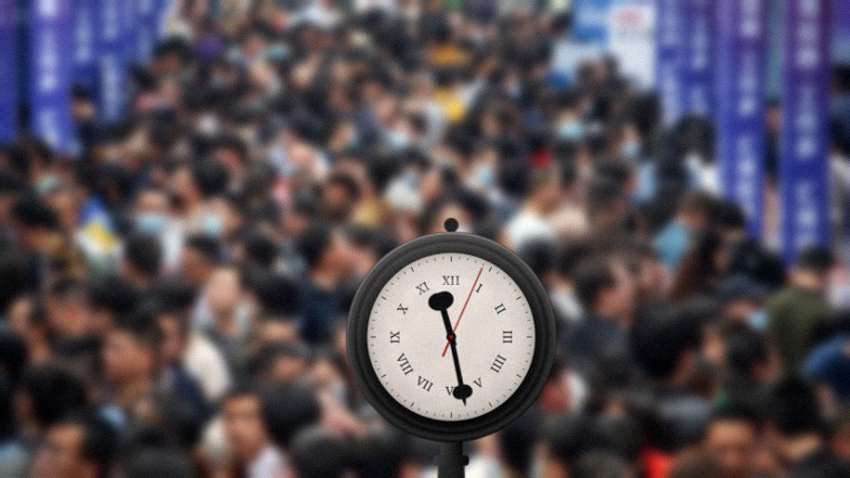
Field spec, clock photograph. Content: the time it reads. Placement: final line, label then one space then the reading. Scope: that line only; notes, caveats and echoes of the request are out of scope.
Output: 11:28:04
